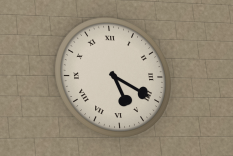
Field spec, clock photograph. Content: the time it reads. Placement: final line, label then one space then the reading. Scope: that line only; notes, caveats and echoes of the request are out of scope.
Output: 5:20
